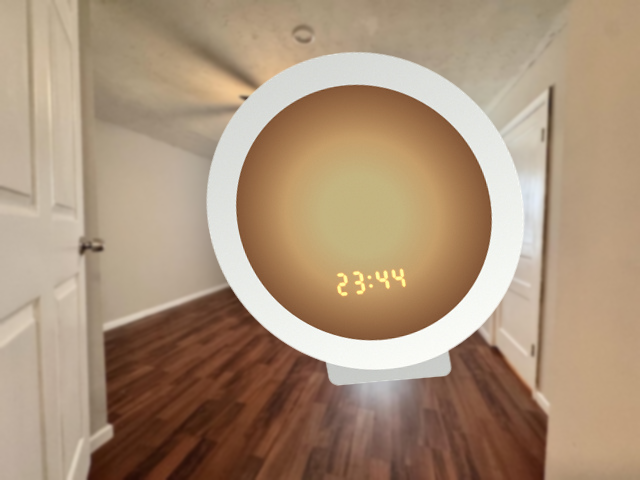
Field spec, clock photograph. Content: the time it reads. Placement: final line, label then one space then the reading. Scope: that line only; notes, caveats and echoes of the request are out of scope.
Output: 23:44
